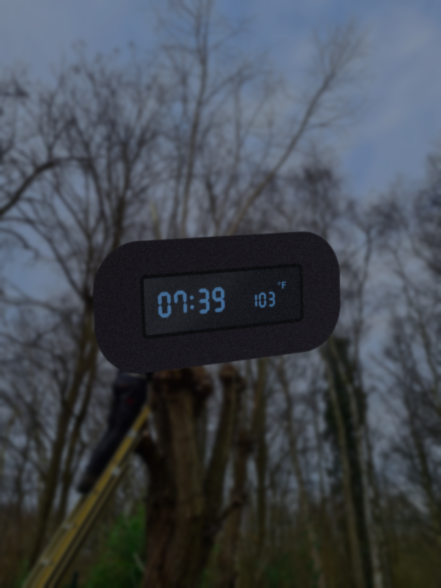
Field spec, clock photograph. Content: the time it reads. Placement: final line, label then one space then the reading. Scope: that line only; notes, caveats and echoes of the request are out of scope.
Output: 7:39
